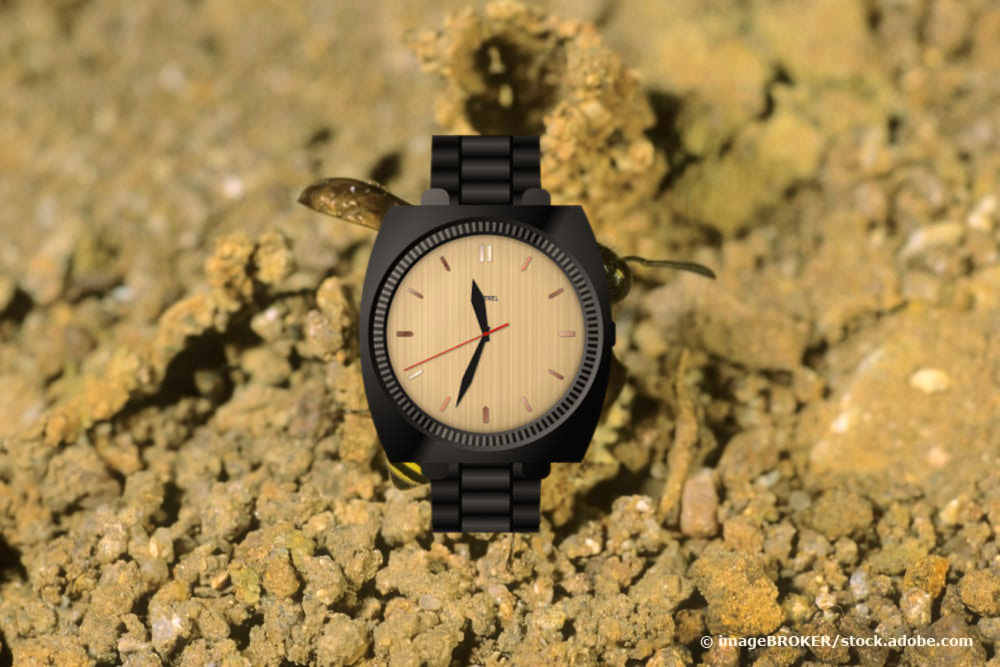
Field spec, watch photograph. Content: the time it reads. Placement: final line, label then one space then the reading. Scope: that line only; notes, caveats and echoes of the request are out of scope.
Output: 11:33:41
